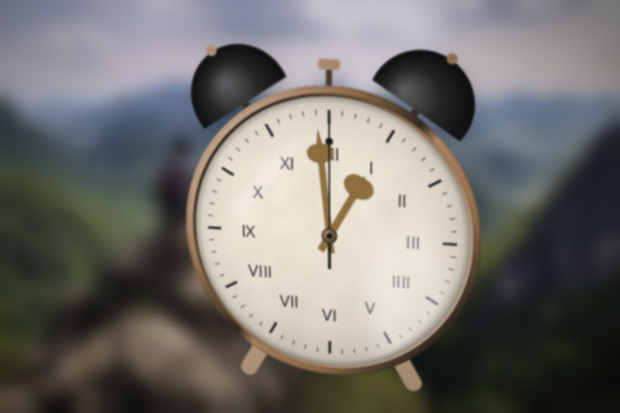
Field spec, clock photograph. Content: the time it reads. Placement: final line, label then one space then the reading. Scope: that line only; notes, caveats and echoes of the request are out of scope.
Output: 12:59:00
